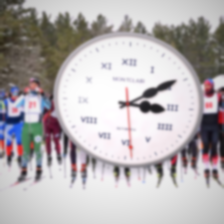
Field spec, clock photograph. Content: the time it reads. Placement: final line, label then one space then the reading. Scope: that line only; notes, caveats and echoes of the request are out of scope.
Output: 3:09:29
